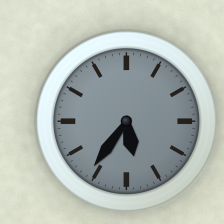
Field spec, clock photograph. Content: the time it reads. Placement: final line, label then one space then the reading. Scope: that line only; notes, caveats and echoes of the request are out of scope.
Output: 5:36
